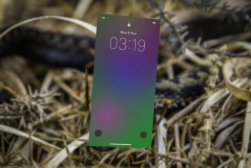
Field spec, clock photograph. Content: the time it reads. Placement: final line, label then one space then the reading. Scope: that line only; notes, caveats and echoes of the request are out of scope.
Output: 3:19
